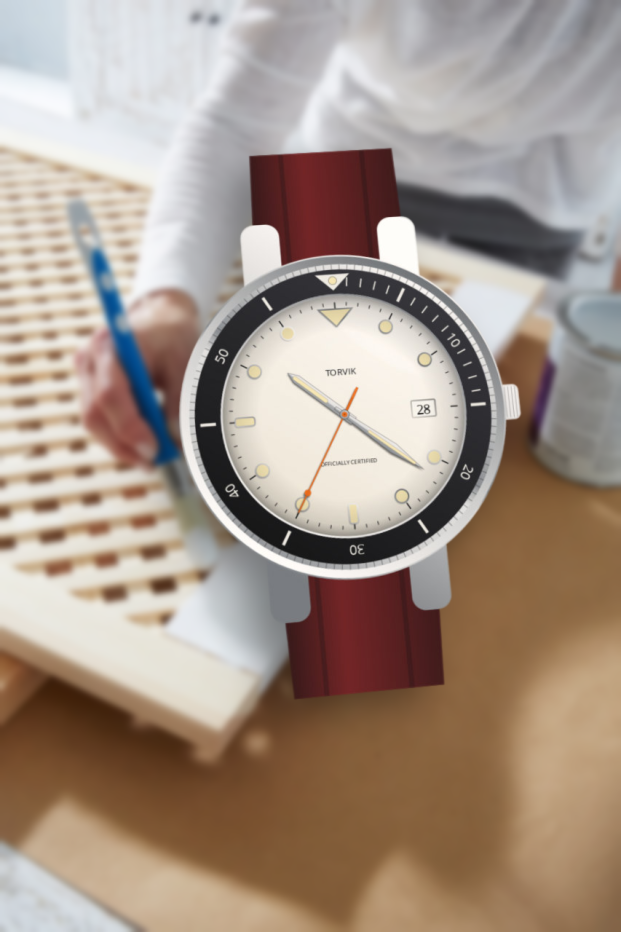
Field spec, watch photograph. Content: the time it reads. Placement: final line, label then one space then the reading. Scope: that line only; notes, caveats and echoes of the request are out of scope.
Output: 10:21:35
